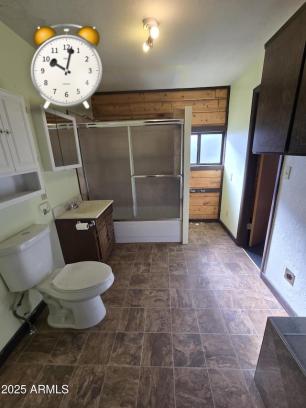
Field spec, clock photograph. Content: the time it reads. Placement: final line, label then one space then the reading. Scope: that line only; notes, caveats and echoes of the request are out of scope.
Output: 10:02
